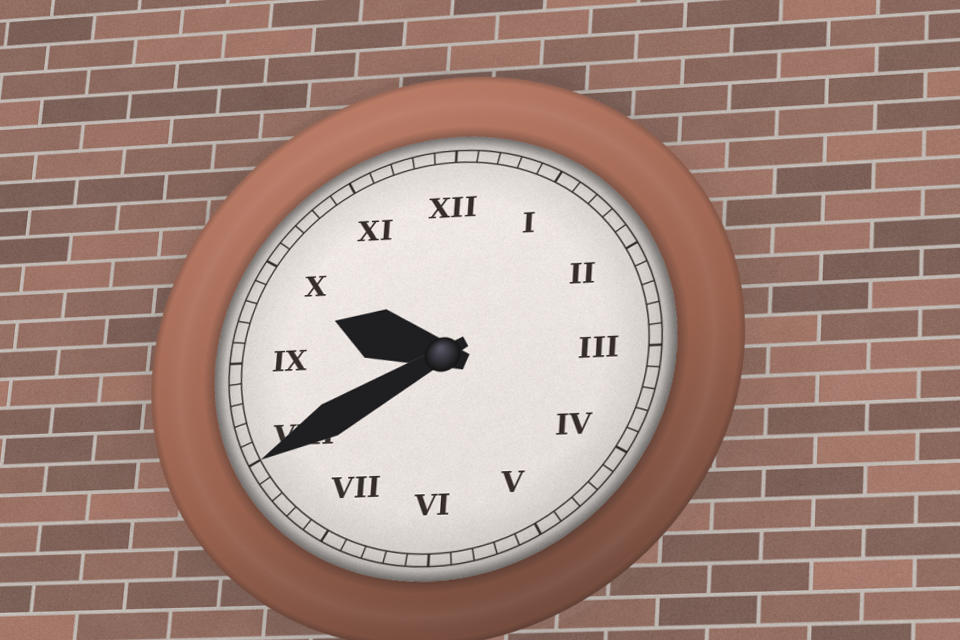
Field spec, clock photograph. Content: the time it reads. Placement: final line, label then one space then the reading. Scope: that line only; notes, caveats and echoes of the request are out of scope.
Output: 9:40
